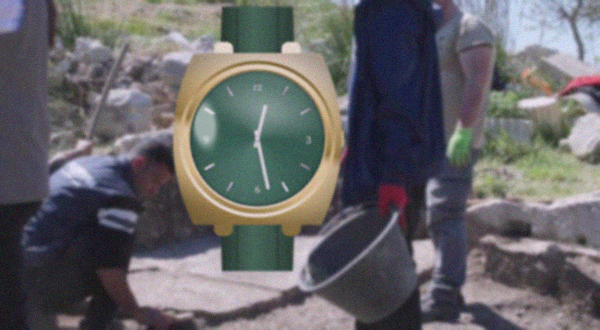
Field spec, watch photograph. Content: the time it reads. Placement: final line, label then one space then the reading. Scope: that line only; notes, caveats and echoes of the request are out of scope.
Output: 12:28
